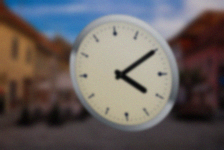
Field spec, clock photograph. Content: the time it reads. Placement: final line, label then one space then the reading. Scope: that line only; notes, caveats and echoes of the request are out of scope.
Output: 4:10
